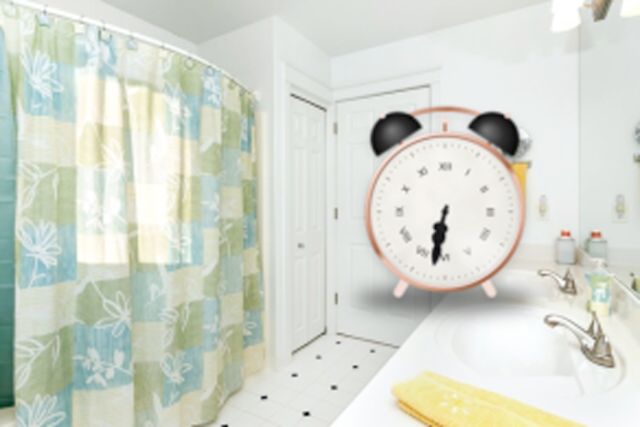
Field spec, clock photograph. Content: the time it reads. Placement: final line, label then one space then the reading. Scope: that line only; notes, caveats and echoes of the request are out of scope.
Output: 6:32
